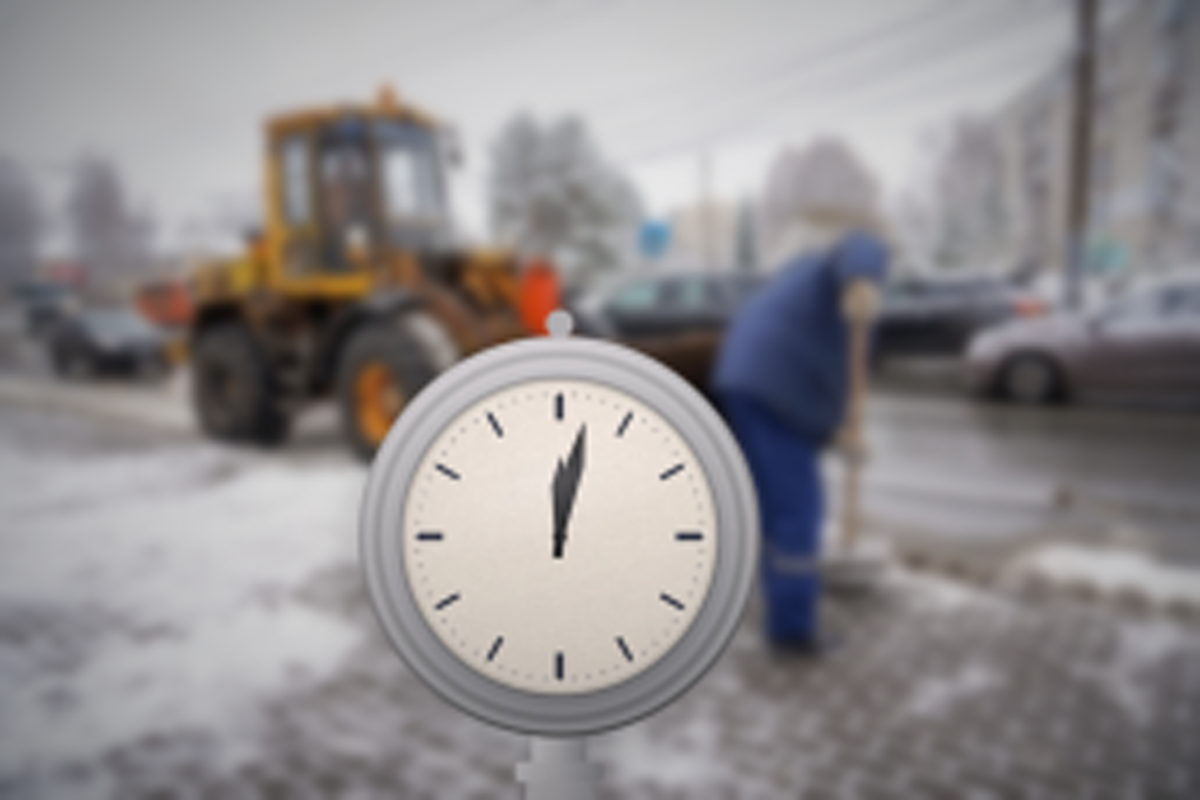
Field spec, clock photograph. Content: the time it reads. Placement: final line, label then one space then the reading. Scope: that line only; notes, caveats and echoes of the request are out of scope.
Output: 12:02
